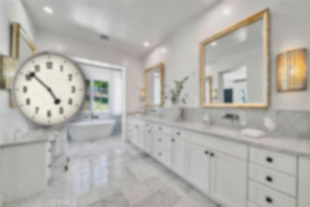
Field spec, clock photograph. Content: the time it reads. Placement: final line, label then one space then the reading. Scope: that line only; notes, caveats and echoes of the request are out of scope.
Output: 4:52
